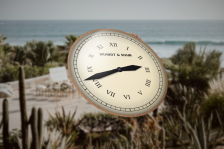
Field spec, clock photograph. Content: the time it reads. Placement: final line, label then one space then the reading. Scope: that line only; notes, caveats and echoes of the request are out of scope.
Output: 2:42
